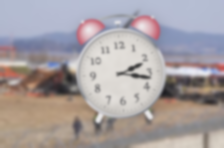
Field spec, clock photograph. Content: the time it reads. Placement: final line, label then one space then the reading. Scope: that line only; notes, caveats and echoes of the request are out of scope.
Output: 2:17
